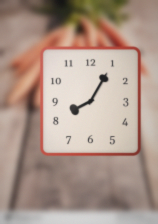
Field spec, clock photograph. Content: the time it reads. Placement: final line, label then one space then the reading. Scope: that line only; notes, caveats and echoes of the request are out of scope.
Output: 8:05
